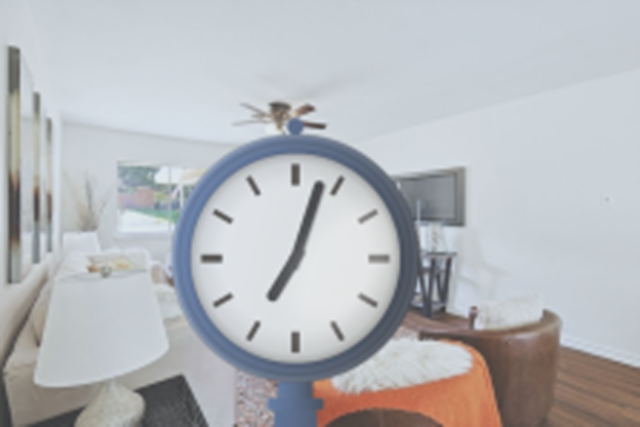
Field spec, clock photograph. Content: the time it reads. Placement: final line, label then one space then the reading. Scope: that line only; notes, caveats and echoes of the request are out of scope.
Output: 7:03
